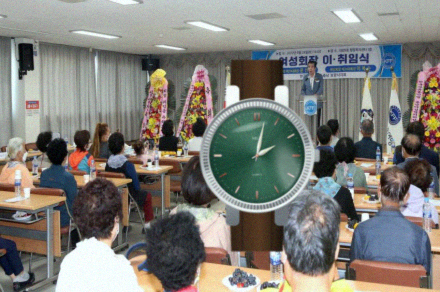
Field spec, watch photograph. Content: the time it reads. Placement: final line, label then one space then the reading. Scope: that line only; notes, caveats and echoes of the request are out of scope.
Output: 2:02
